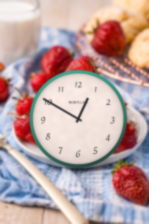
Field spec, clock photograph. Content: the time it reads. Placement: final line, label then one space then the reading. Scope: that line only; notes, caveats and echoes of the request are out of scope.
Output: 12:50
